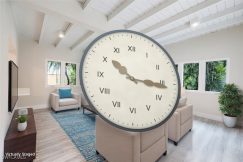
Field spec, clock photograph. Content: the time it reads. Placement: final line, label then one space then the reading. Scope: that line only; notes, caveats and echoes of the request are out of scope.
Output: 10:16
